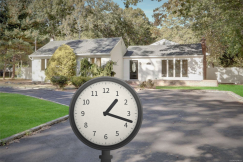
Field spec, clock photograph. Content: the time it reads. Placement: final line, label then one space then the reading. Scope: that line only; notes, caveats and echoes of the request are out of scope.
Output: 1:18
